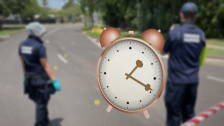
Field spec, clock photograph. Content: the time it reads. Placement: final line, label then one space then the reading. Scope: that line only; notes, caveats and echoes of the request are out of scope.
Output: 1:19
